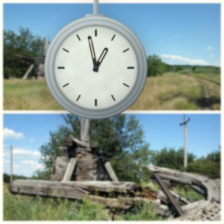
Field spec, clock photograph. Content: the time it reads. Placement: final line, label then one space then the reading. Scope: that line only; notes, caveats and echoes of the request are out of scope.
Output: 12:58
